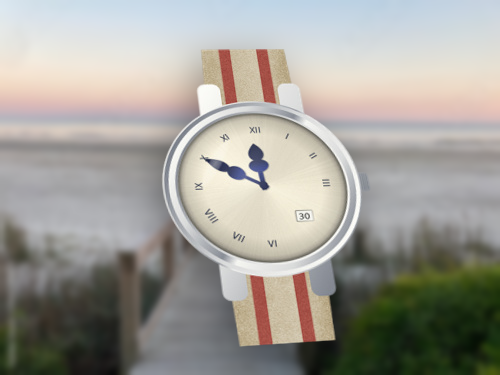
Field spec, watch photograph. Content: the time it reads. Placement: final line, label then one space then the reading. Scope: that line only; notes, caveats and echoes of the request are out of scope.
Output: 11:50
